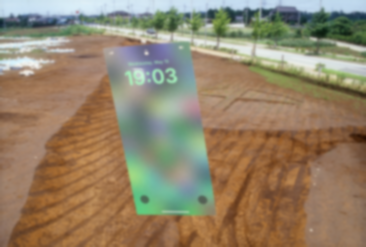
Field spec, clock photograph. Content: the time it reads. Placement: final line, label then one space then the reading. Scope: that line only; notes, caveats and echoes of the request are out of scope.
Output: 19:03
